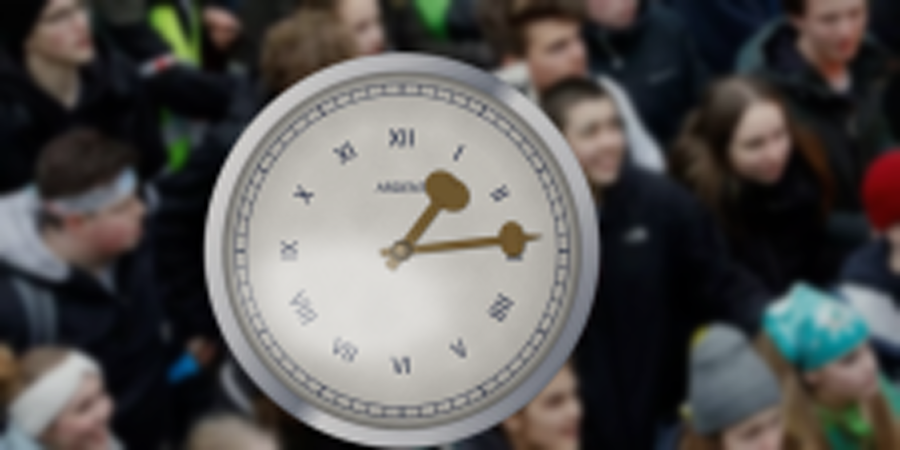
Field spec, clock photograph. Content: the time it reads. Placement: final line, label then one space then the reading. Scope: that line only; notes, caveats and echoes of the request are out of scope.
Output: 1:14
